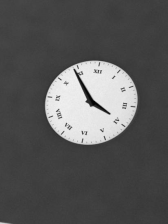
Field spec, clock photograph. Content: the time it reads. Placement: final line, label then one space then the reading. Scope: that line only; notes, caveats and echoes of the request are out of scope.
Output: 3:54
